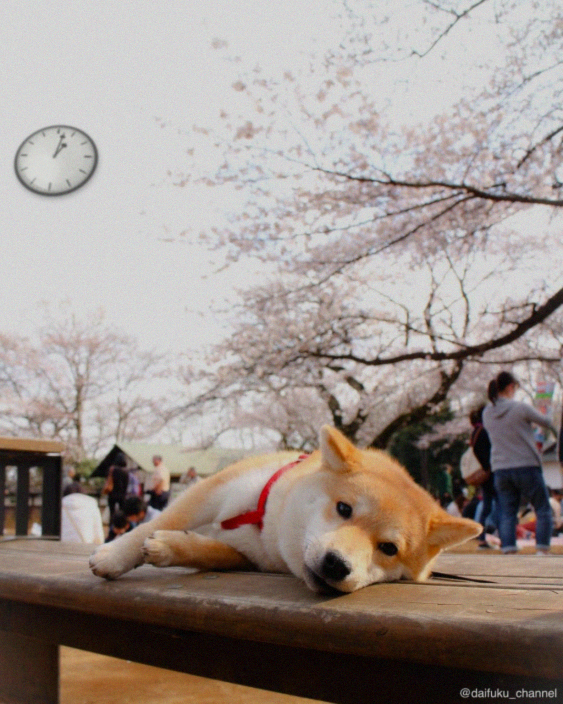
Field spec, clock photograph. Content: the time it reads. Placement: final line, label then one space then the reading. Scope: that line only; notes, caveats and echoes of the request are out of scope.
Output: 1:02
